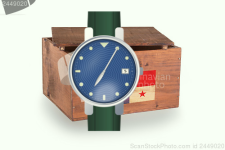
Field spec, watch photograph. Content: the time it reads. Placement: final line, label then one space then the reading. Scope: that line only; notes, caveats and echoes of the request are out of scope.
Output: 7:05
